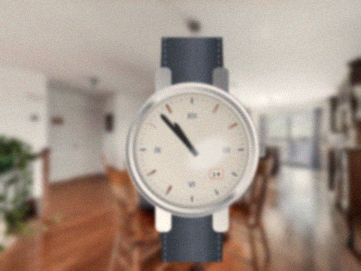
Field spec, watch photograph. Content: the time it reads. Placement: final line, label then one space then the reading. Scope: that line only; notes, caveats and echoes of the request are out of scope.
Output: 10:53
